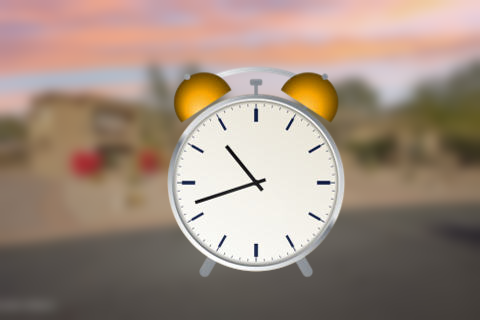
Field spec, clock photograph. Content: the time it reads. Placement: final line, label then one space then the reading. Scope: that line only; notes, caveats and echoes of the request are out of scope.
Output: 10:42
